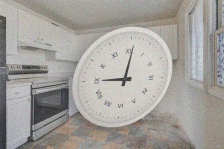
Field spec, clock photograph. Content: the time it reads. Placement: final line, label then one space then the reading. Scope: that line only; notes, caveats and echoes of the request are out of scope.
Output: 9:01
